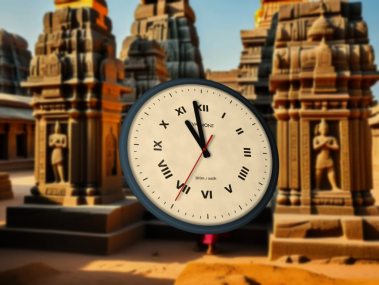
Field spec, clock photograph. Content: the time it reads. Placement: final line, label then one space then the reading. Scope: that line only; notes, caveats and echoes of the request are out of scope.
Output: 10:58:35
